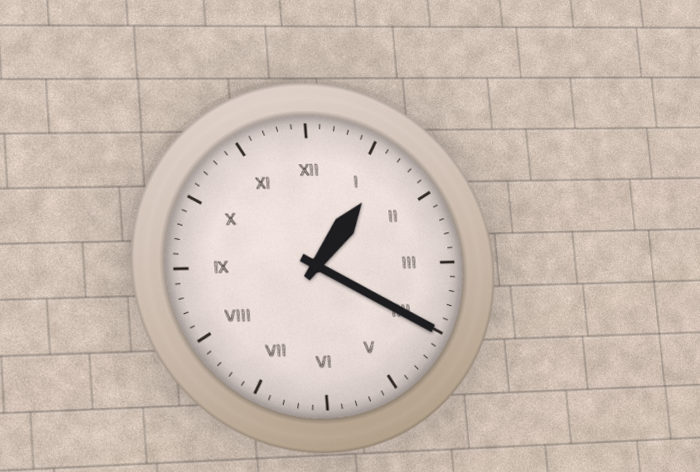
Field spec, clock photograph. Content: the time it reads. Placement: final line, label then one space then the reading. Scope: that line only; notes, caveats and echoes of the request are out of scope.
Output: 1:20
